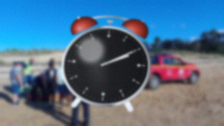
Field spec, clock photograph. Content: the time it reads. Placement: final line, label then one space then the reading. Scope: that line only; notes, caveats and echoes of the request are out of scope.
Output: 2:10
